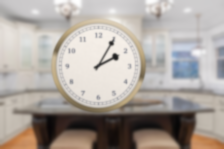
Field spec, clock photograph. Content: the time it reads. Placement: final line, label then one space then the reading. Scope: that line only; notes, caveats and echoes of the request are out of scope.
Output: 2:05
